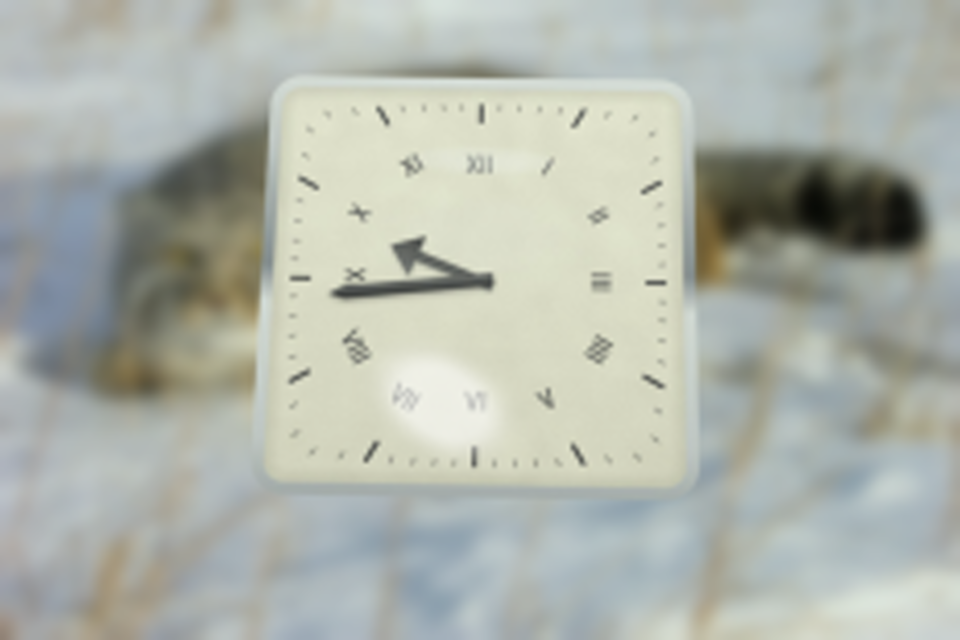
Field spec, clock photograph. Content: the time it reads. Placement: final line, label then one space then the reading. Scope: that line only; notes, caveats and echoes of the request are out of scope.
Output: 9:44
